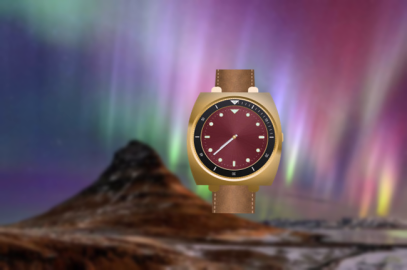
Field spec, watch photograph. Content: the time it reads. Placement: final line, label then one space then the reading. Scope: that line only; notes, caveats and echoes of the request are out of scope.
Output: 7:38
